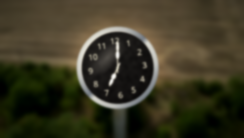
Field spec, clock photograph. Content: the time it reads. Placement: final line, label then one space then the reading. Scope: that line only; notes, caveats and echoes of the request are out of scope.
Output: 7:01
